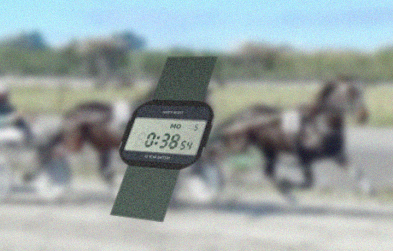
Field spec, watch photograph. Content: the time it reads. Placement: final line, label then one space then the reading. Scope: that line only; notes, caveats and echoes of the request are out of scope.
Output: 0:38:54
